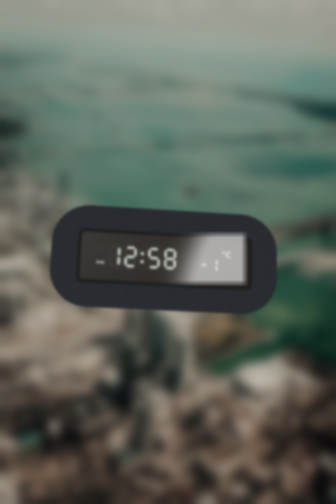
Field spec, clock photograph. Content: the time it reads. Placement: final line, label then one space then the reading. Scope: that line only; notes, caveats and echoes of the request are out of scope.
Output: 12:58
